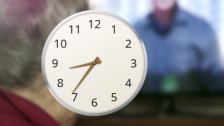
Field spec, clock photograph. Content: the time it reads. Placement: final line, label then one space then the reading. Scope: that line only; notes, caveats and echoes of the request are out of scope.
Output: 8:36
